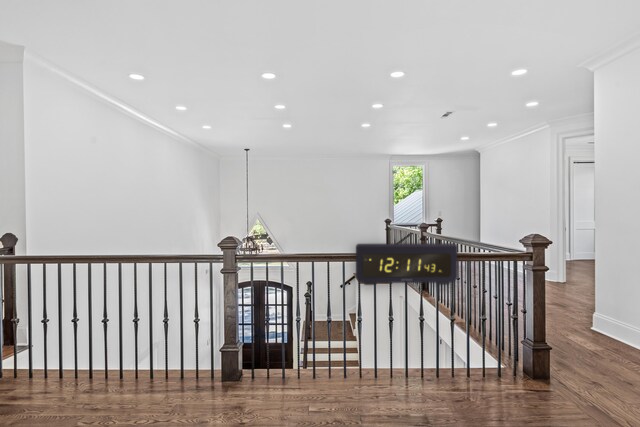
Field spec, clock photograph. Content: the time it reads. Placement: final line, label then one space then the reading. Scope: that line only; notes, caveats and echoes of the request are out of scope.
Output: 12:11
